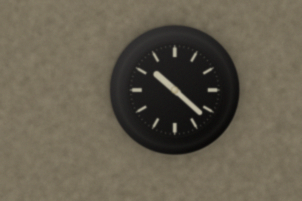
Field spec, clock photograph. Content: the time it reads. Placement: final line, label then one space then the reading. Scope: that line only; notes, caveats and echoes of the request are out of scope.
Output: 10:22
